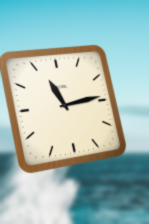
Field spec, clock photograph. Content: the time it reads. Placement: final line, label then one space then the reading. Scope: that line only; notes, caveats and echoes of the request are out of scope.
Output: 11:14
